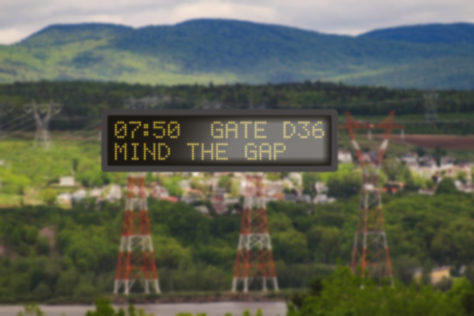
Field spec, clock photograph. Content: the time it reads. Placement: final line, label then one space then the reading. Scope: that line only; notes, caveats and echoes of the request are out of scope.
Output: 7:50
